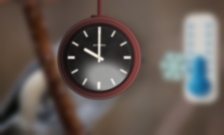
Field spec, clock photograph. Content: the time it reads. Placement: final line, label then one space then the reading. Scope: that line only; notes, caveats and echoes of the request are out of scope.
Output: 10:00
